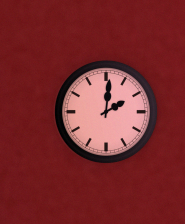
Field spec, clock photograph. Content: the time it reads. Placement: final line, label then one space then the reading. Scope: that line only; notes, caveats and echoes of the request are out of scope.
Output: 2:01
